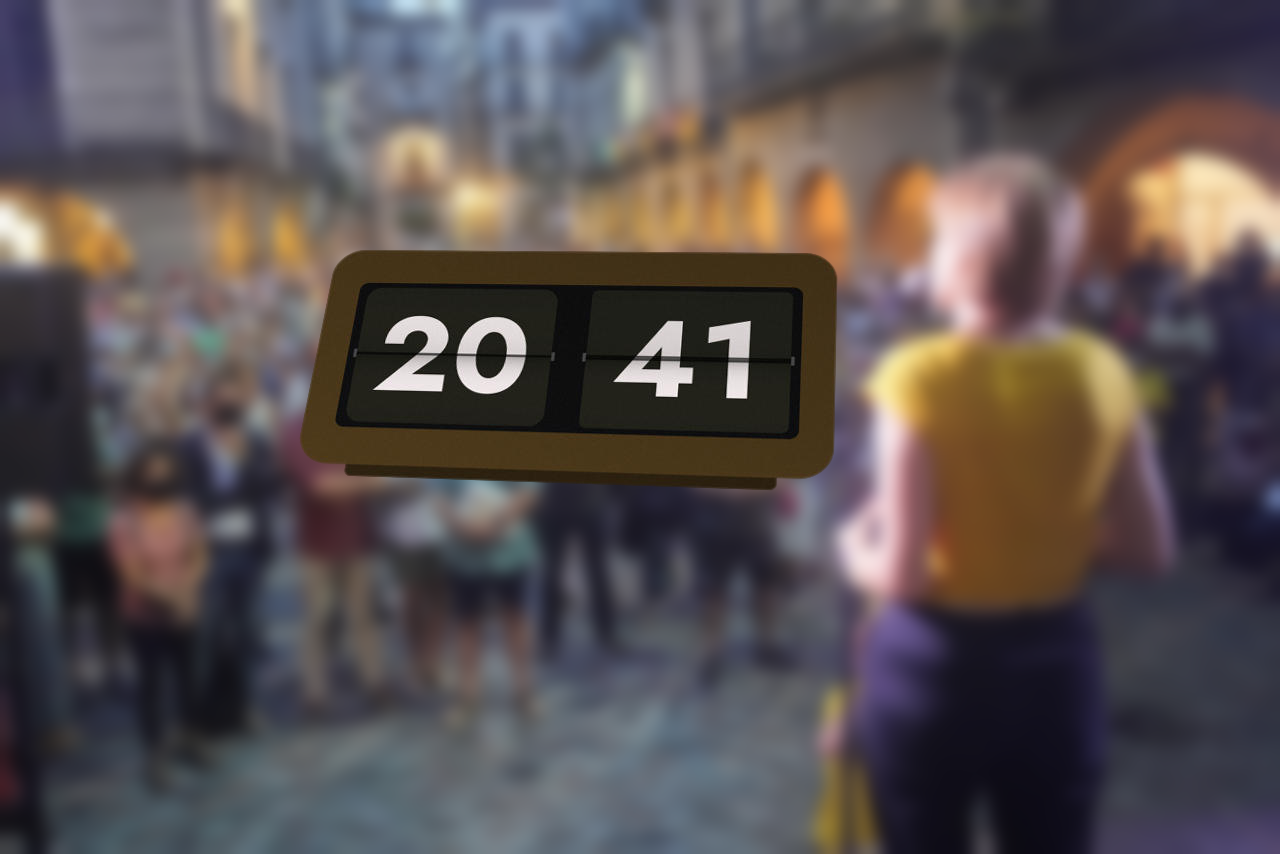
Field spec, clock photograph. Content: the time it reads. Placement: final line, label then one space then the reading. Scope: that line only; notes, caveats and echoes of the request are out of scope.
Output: 20:41
